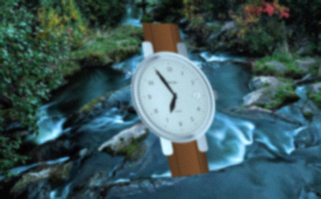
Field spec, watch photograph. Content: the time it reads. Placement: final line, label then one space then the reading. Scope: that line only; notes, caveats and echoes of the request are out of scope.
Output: 6:55
